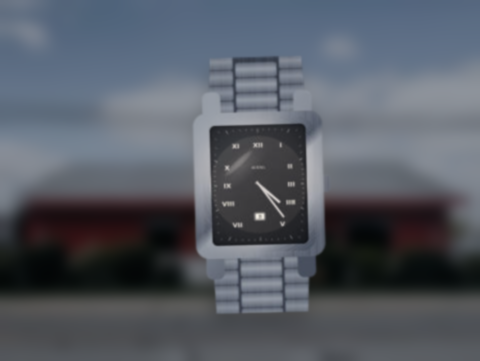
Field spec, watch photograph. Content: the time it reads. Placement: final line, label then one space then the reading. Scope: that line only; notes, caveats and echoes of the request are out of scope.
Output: 4:24
